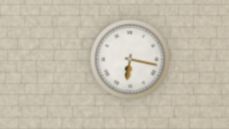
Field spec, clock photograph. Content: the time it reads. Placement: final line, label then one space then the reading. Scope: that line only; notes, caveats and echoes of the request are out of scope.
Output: 6:17
